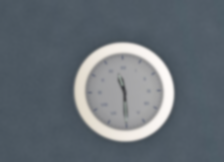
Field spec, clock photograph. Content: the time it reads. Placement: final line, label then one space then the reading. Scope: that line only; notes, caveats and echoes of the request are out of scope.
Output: 11:30
